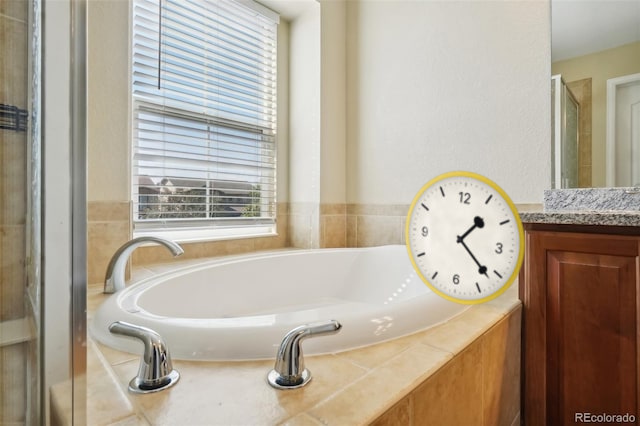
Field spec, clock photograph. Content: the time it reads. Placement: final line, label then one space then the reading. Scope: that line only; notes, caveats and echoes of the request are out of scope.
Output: 1:22
